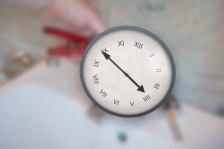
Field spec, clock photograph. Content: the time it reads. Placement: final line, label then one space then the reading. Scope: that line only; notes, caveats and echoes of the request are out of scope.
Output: 3:49
